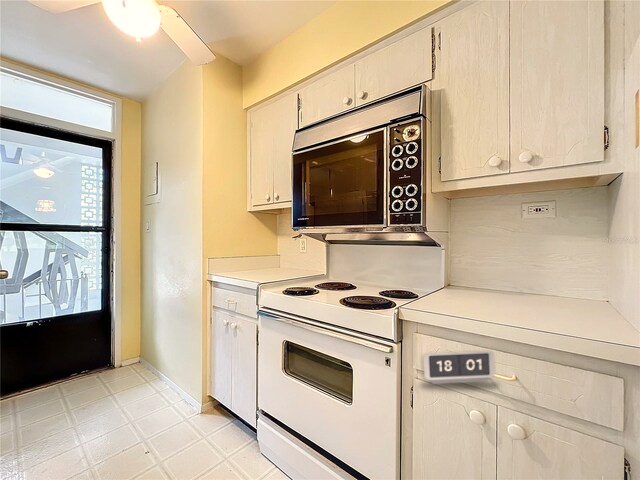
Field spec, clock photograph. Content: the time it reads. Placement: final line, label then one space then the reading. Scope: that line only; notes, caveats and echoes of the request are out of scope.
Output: 18:01
